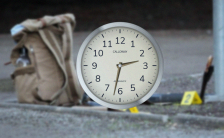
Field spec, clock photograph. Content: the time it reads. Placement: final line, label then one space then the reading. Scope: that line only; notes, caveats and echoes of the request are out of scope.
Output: 2:32
